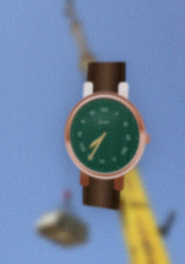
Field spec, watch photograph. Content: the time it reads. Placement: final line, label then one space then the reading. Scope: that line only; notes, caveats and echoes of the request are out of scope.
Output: 7:35
